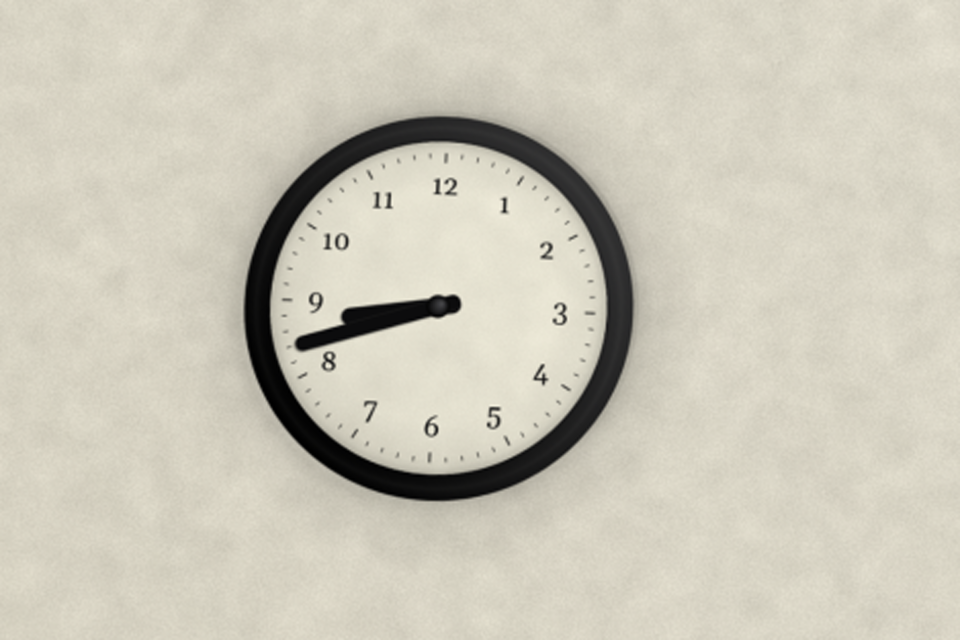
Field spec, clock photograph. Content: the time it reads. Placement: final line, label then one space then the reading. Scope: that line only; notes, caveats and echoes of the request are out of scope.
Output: 8:42
